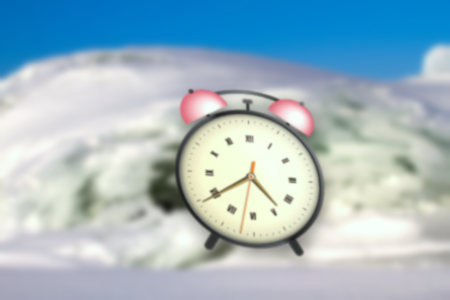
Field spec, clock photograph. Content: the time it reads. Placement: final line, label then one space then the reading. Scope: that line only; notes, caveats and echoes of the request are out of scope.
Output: 4:39:32
